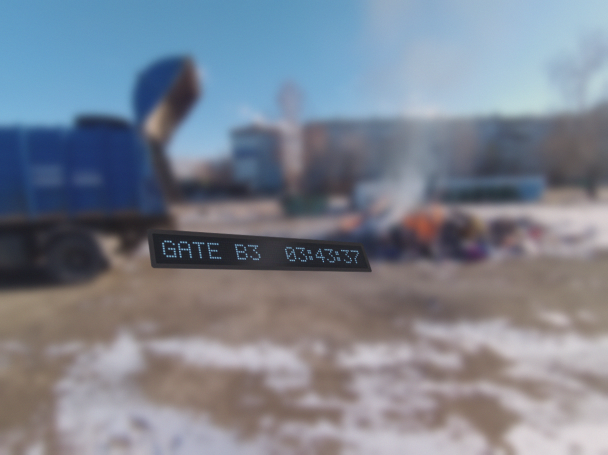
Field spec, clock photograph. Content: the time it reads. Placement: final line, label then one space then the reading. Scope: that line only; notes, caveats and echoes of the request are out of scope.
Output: 3:43:37
